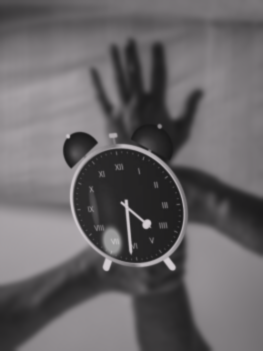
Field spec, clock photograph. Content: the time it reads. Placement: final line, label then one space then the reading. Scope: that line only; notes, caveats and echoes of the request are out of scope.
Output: 4:31
